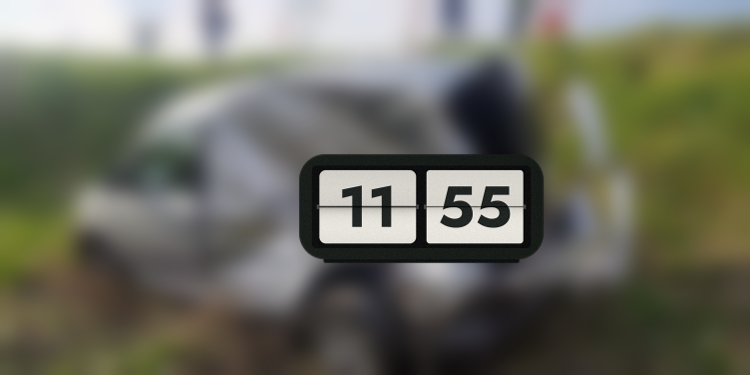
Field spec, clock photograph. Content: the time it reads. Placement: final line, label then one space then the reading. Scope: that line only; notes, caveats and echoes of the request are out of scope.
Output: 11:55
